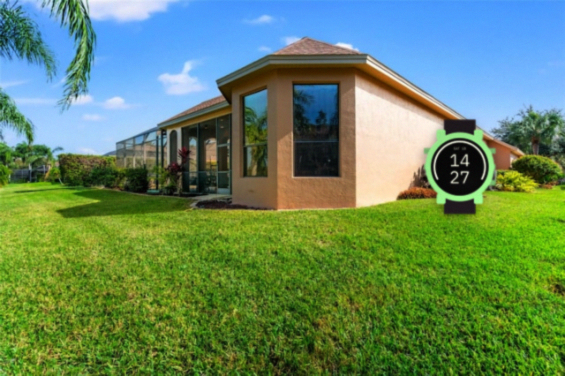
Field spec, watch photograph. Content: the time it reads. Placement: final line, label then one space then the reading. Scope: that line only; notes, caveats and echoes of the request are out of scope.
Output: 14:27
